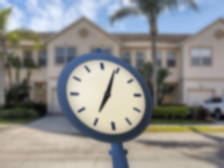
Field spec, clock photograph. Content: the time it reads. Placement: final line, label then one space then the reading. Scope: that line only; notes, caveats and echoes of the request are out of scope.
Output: 7:04
